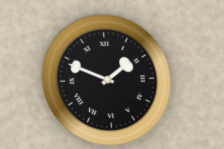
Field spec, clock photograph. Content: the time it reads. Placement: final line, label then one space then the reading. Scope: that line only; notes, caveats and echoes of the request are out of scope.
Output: 1:49
